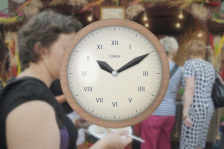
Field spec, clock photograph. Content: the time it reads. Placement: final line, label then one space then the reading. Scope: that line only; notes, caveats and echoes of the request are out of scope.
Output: 10:10
